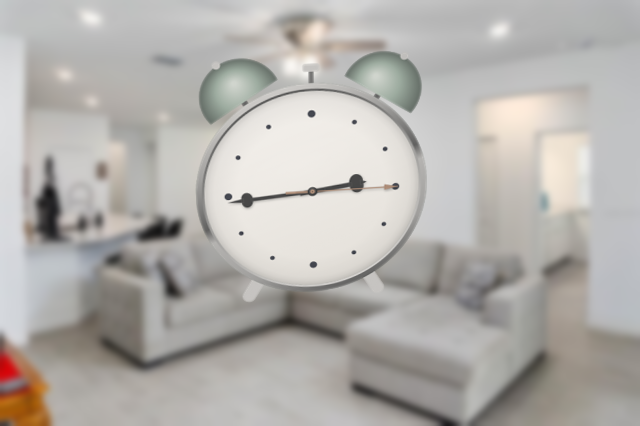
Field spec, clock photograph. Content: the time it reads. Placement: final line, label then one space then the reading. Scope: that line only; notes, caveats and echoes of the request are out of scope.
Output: 2:44:15
